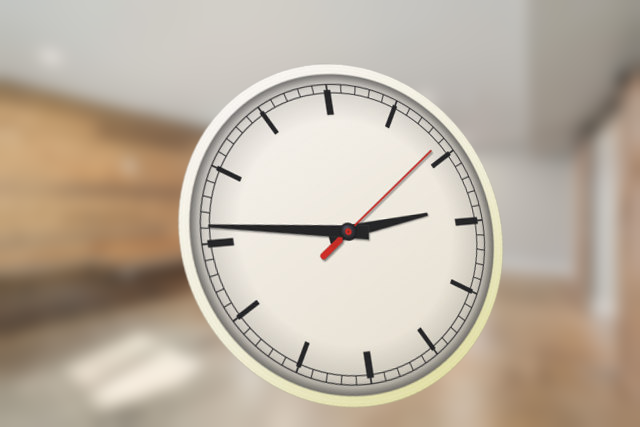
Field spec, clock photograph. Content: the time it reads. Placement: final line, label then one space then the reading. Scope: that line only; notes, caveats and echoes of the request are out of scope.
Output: 2:46:09
